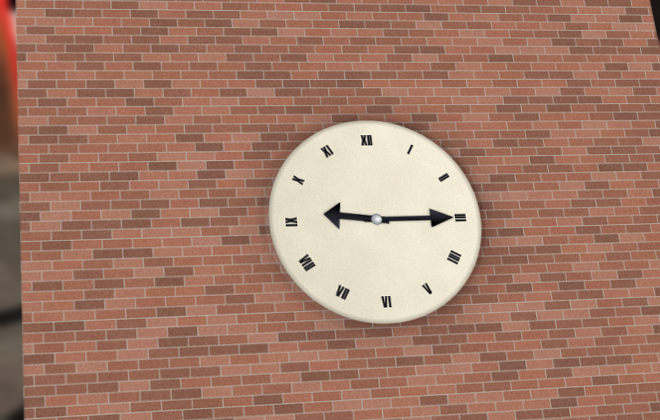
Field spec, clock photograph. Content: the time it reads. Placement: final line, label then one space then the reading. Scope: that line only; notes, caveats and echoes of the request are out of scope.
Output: 9:15
